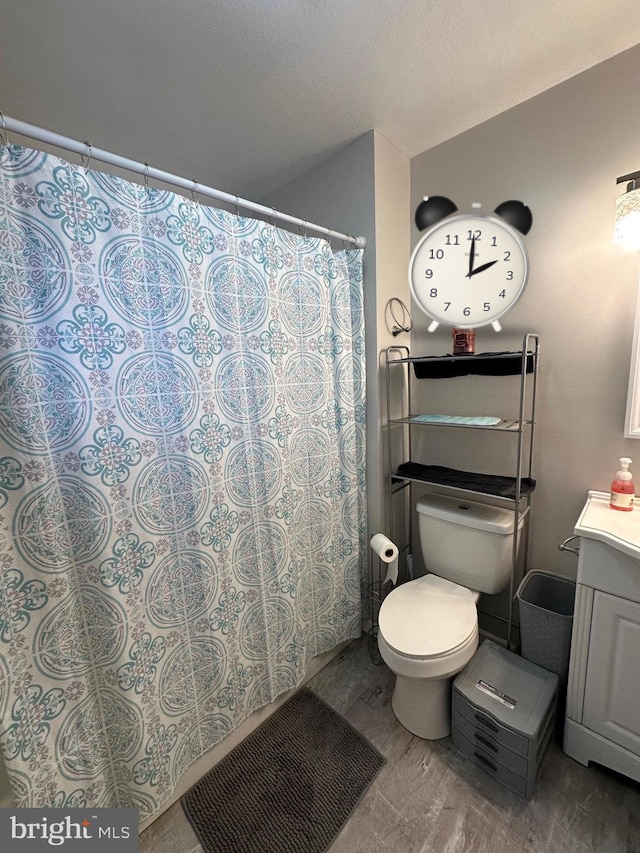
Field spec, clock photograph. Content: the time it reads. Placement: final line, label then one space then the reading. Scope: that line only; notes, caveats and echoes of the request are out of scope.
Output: 2:00
